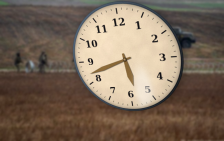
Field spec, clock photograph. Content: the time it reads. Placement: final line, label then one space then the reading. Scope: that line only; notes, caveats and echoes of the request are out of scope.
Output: 5:42
